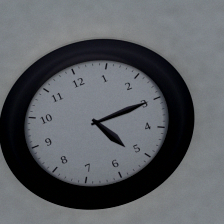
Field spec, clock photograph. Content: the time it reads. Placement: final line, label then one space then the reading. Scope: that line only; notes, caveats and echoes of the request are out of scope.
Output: 5:15
